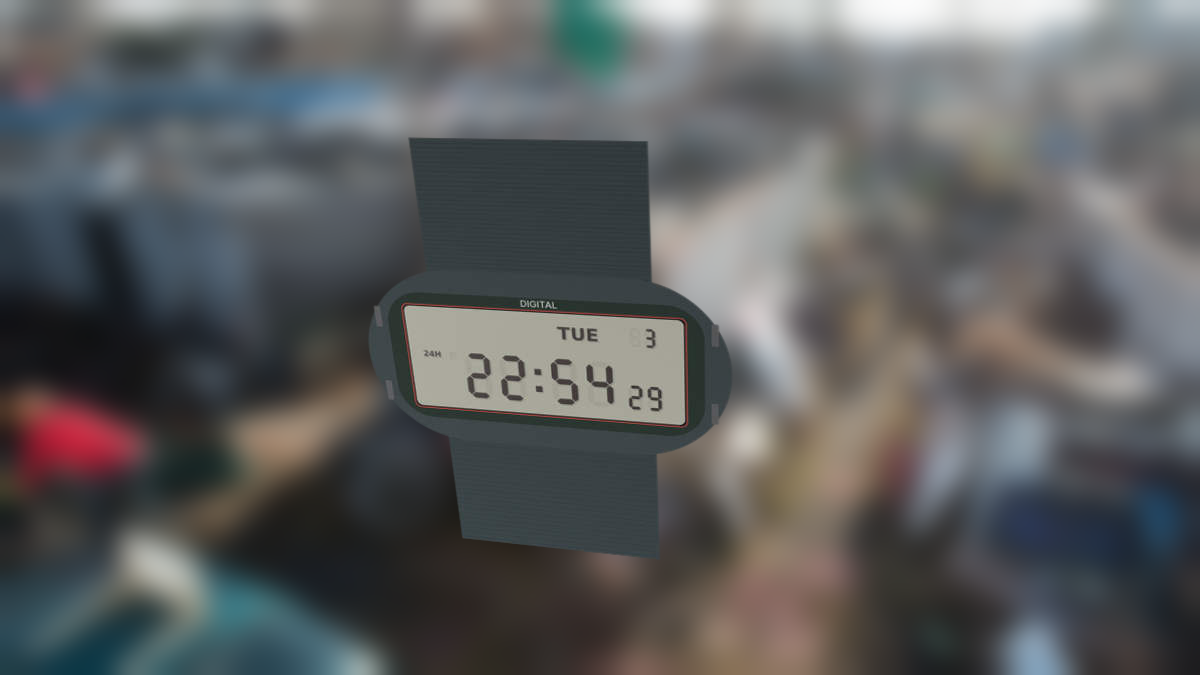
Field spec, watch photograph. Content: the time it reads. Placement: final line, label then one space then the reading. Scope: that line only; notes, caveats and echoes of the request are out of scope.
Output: 22:54:29
